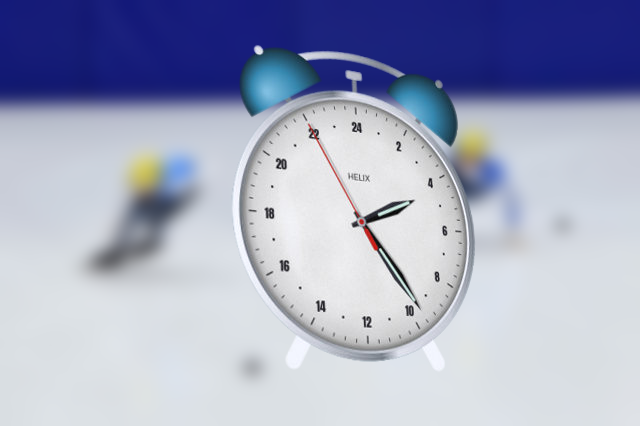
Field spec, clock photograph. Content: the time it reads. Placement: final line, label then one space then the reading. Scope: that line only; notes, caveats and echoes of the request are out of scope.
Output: 4:23:55
